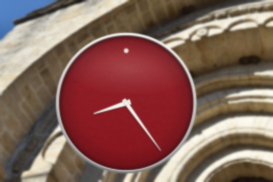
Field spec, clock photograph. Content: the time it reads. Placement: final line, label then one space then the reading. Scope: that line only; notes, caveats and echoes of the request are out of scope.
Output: 8:24
